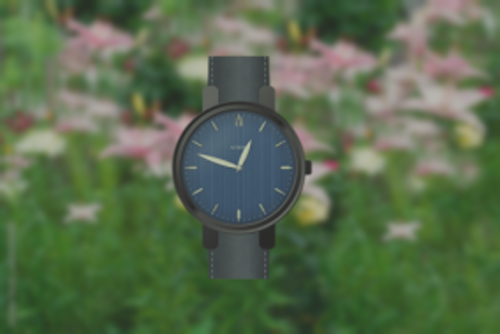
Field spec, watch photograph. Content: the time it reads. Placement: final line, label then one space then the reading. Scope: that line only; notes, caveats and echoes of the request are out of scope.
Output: 12:48
